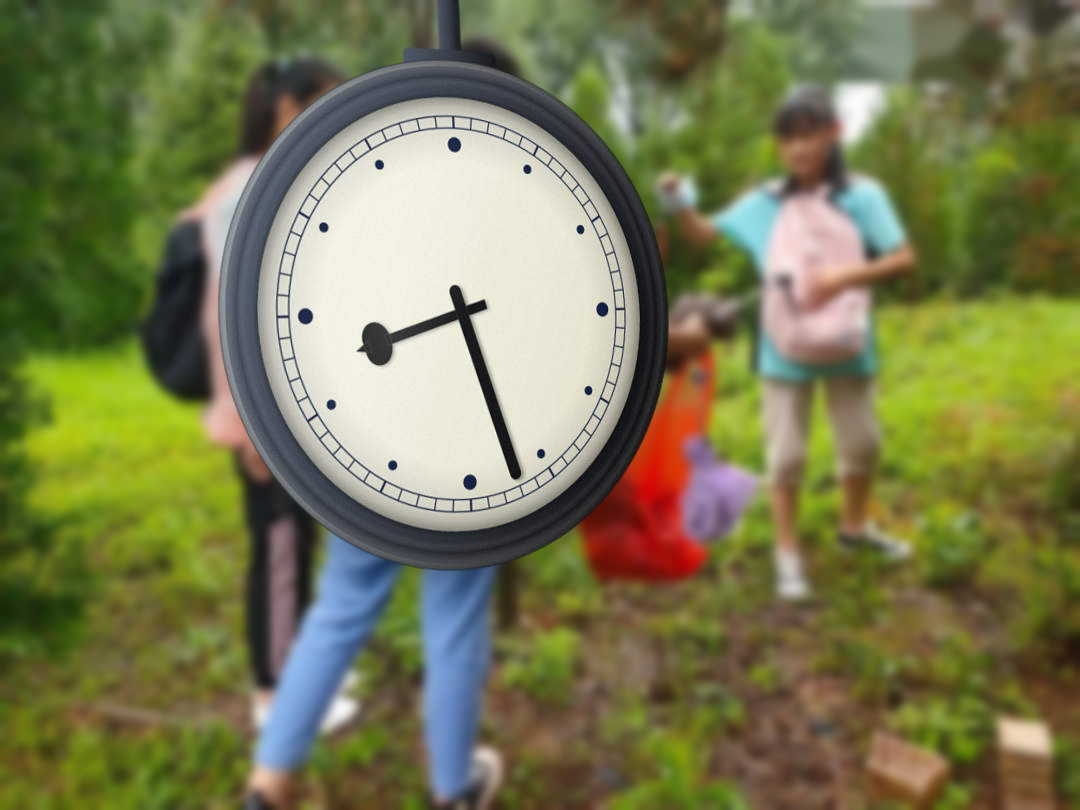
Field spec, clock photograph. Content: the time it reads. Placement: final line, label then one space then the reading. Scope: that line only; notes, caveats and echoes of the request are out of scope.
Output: 8:27
